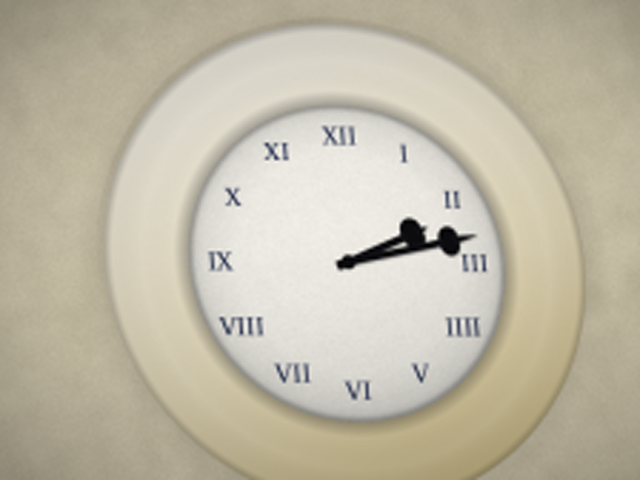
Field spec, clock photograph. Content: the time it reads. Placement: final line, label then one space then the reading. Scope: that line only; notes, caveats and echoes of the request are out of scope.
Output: 2:13
